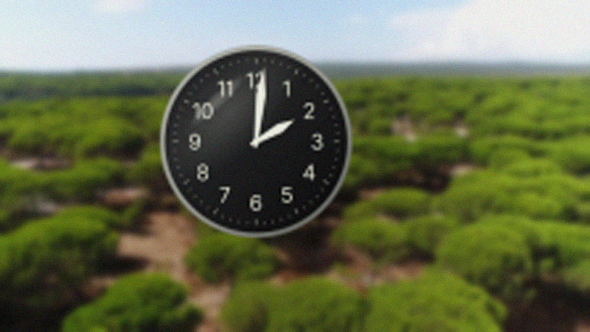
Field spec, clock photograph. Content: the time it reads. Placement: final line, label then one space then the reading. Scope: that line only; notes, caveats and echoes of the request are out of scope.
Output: 2:01
